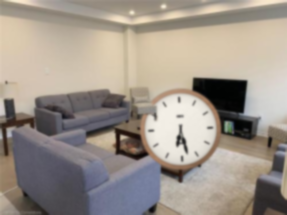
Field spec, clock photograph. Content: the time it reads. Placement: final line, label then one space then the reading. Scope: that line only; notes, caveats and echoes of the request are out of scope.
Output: 6:28
